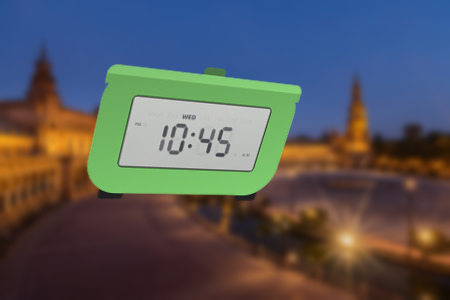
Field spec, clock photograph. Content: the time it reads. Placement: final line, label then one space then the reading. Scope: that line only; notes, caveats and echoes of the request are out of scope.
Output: 10:45
